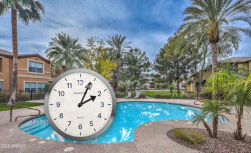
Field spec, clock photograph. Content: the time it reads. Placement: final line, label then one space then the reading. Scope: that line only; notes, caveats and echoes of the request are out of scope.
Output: 2:04
